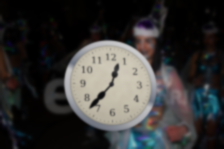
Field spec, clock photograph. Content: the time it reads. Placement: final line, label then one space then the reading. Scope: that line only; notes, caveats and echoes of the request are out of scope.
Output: 12:37
